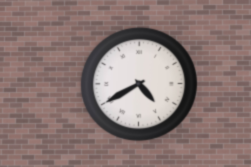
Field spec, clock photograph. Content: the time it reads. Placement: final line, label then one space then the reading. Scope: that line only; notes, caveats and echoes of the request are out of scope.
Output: 4:40
